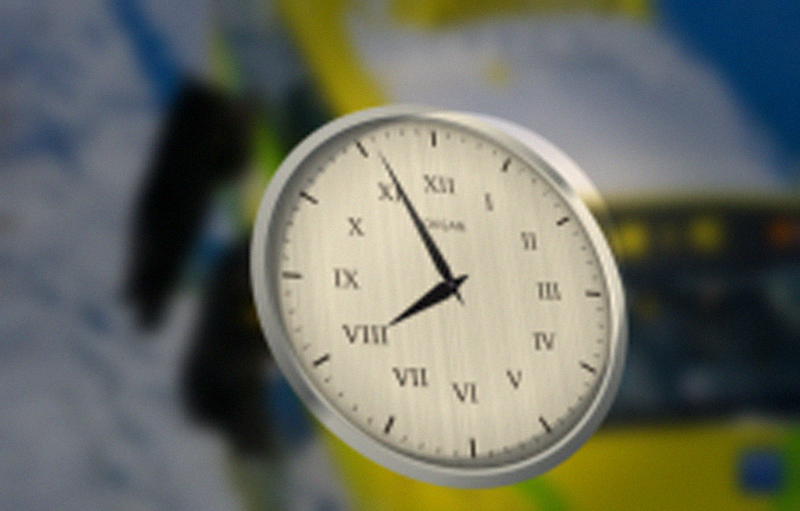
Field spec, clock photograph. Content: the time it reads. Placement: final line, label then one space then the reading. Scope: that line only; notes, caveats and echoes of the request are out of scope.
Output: 7:56
